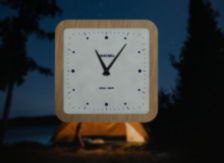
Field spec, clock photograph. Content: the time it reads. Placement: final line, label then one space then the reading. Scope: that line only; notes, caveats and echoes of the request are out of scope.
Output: 11:06
